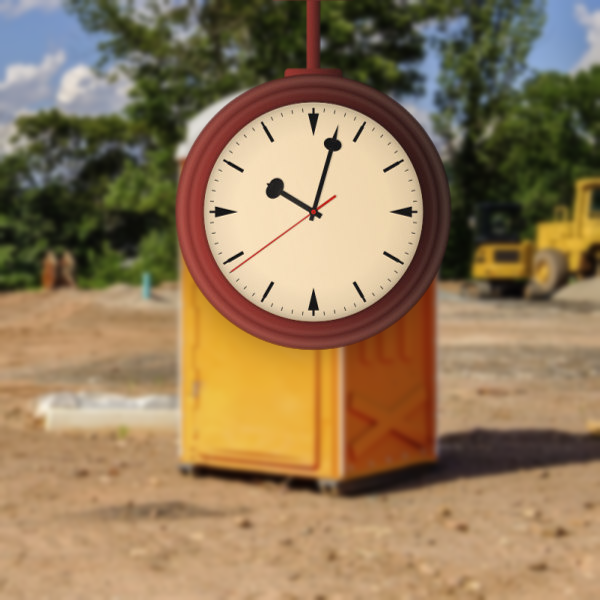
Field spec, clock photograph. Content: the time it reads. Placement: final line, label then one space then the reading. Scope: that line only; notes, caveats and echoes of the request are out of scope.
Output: 10:02:39
